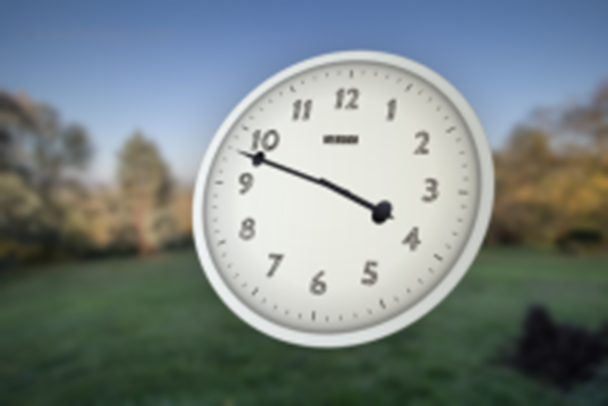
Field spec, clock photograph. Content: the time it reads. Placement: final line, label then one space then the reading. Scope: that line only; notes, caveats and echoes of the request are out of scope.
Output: 3:48
